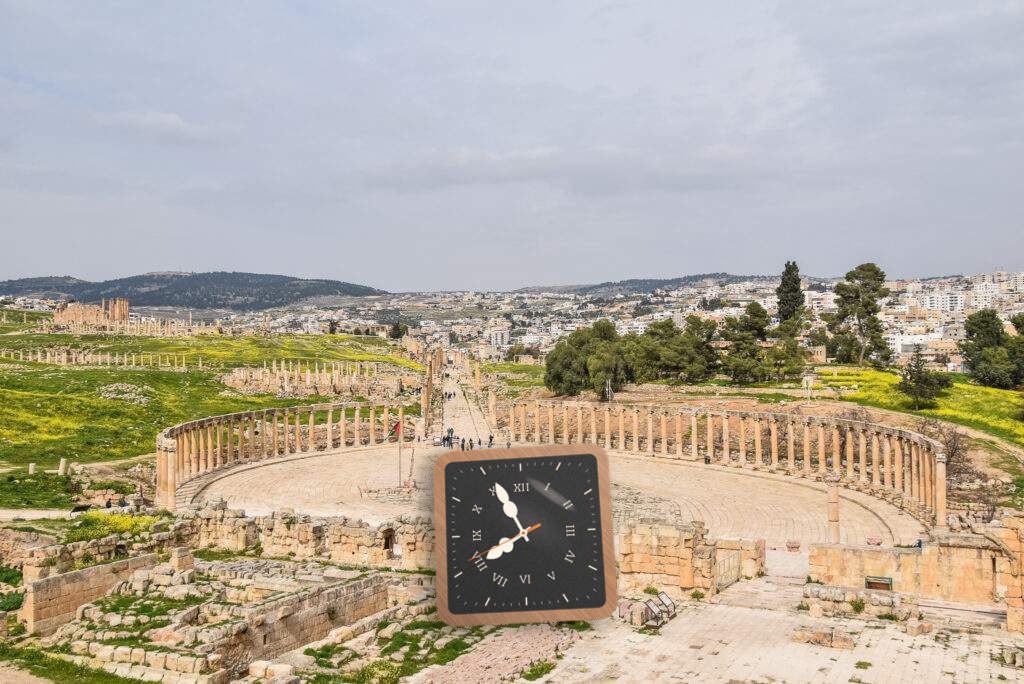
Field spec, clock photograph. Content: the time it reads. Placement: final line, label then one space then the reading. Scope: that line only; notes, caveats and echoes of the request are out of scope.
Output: 7:55:41
